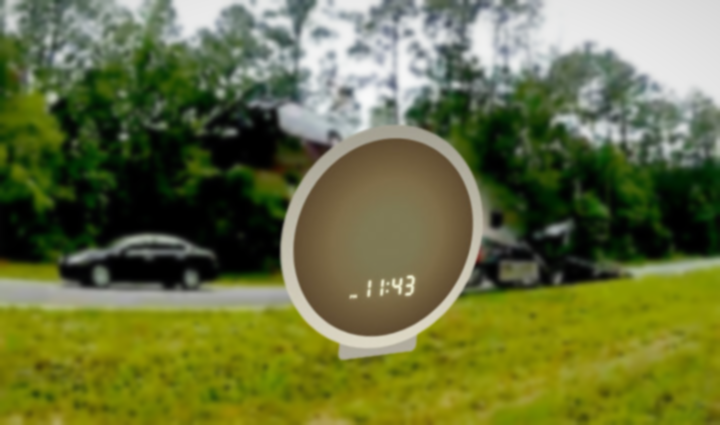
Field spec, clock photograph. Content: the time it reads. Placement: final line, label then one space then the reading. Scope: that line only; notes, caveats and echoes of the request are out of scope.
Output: 11:43
